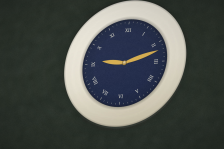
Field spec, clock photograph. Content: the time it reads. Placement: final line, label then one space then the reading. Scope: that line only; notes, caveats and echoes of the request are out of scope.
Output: 9:12
